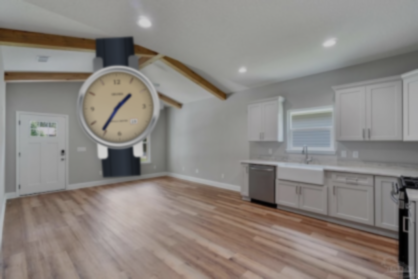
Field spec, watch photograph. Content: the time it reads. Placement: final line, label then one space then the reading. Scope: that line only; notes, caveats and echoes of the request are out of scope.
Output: 1:36
